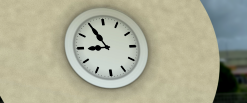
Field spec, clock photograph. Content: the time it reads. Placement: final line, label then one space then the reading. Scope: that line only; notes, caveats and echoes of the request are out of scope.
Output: 8:55
